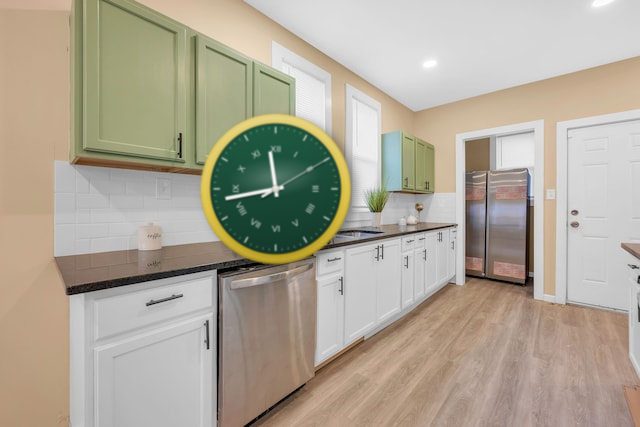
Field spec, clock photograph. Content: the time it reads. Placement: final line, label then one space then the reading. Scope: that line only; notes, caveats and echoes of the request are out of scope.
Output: 11:43:10
